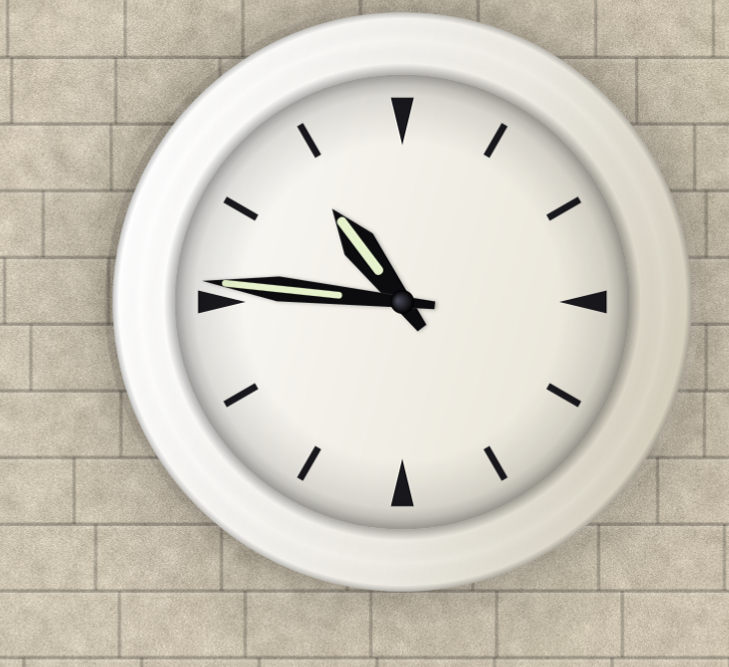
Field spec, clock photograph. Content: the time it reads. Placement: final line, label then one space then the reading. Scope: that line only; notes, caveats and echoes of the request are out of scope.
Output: 10:46
